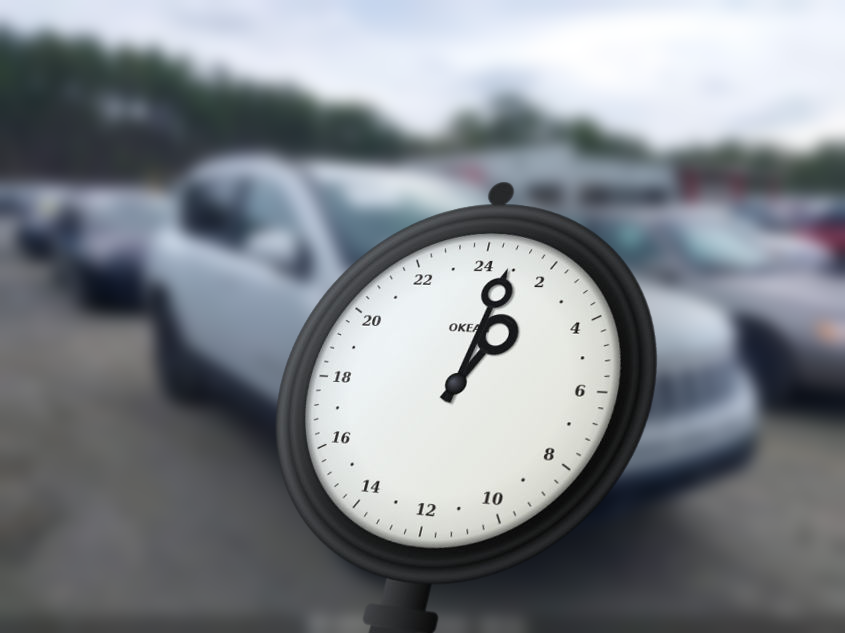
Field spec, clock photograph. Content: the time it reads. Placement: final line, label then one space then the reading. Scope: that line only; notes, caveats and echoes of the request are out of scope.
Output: 2:02
